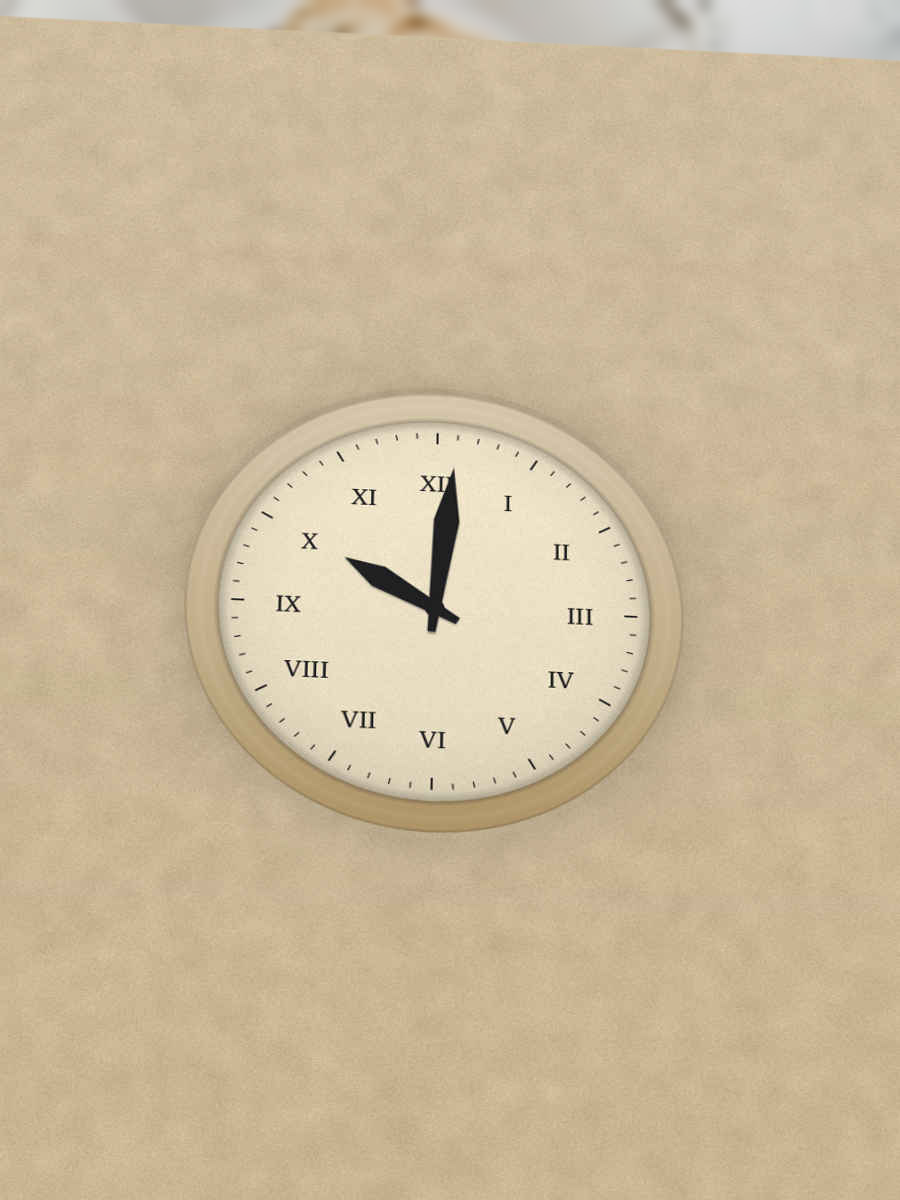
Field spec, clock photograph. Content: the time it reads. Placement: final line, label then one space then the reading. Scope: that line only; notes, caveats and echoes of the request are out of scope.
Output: 10:01
